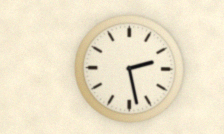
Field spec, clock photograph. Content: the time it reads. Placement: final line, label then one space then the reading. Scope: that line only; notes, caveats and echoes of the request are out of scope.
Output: 2:28
